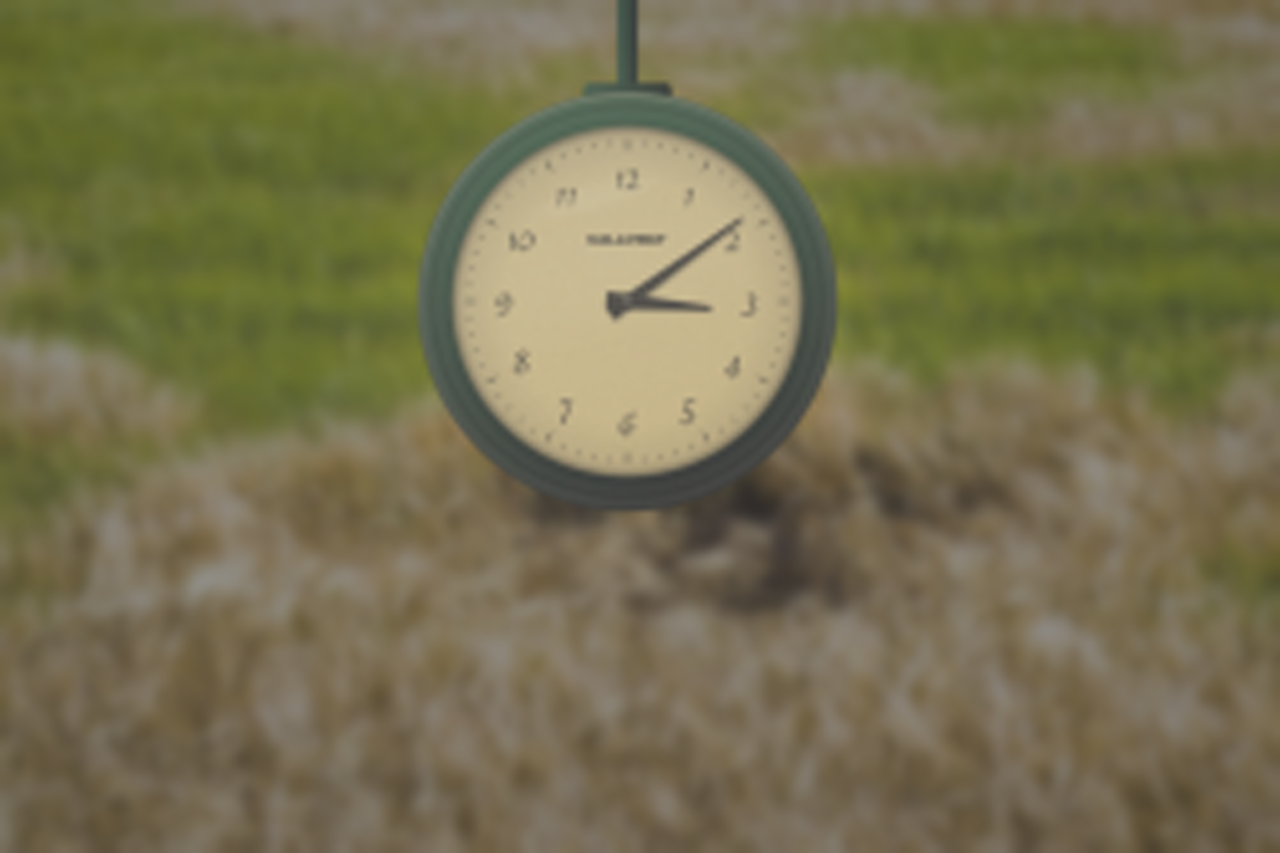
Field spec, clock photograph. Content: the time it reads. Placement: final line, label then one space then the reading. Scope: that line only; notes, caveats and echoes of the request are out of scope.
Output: 3:09
